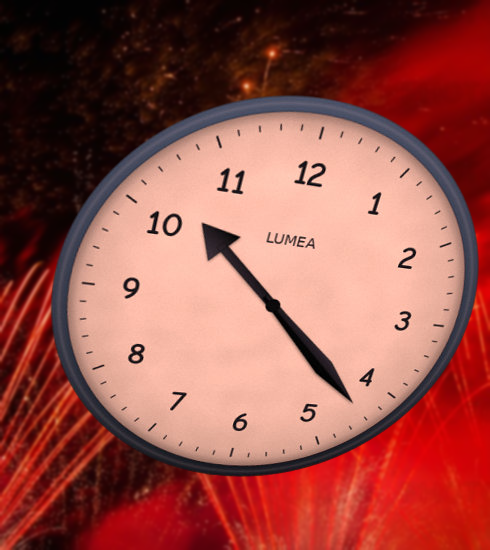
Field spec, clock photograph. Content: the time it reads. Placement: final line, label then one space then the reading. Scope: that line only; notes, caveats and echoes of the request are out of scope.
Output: 10:22
